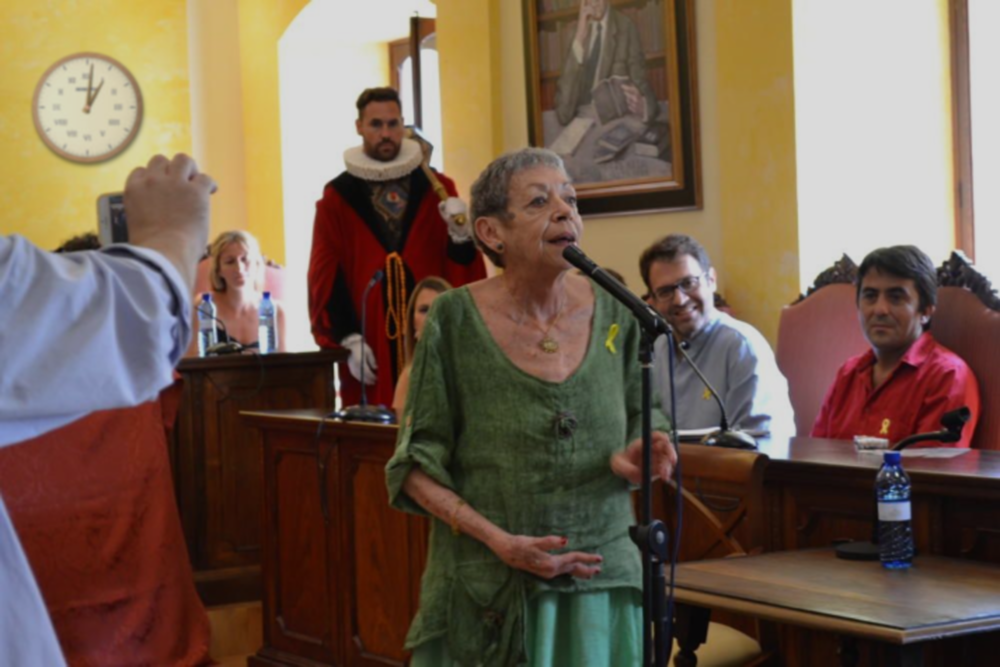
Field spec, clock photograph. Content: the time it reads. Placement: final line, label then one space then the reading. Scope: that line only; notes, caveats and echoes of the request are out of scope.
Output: 1:01
